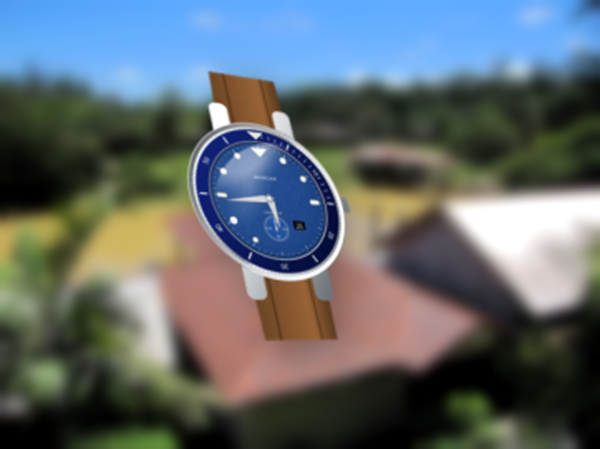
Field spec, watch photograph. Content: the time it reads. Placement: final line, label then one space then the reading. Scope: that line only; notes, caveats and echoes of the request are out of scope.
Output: 5:44
